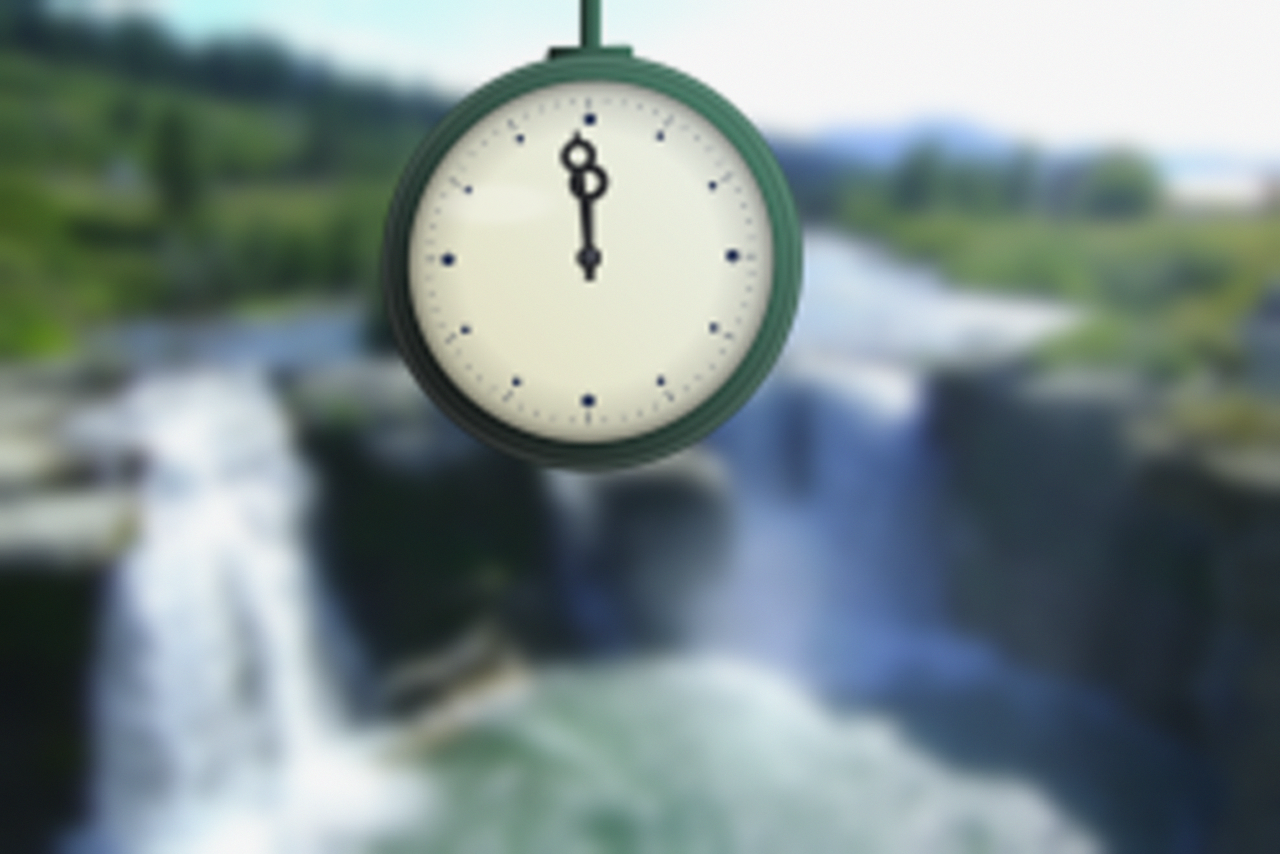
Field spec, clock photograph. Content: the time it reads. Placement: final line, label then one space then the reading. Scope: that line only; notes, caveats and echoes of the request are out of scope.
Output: 11:59
